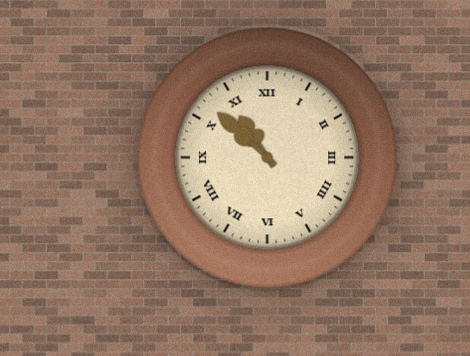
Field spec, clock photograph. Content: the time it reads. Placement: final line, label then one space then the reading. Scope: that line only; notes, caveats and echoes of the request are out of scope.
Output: 10:52
